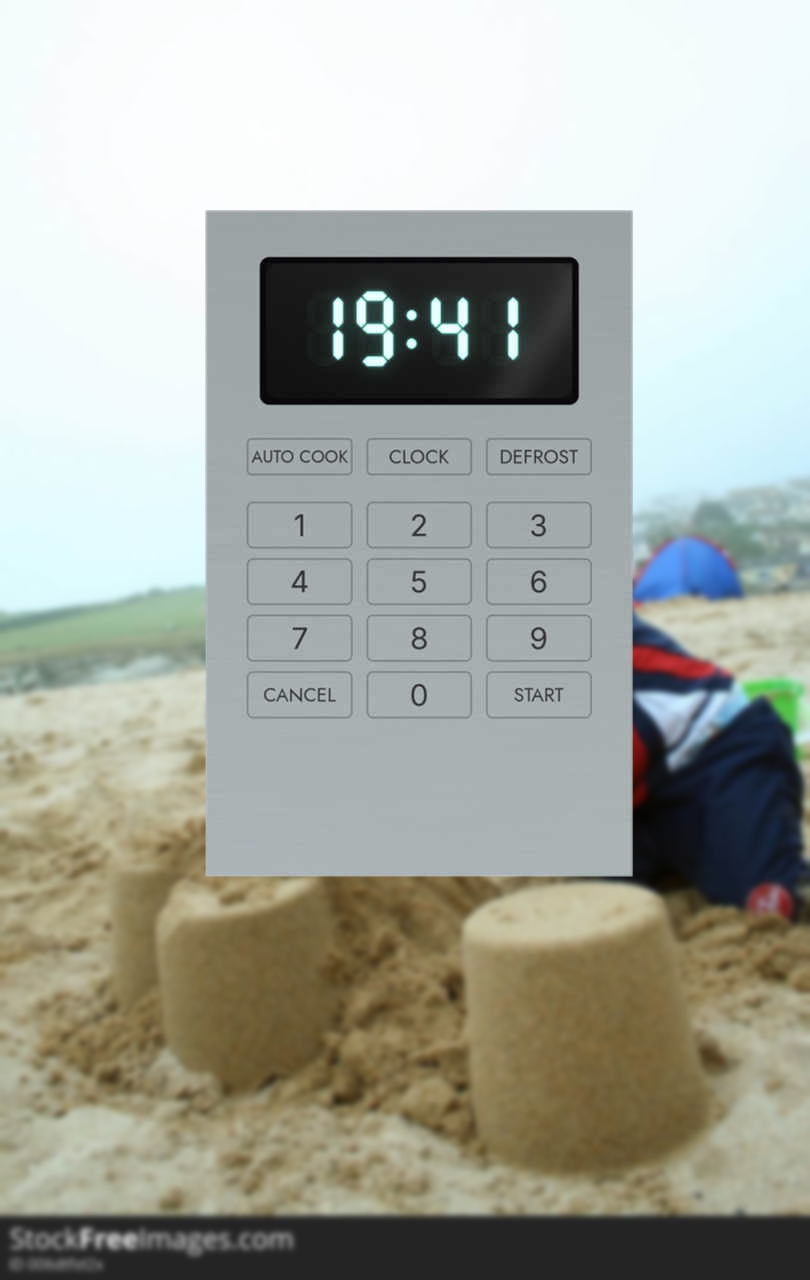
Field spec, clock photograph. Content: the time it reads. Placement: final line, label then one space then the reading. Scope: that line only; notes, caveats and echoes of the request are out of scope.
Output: 19:41
